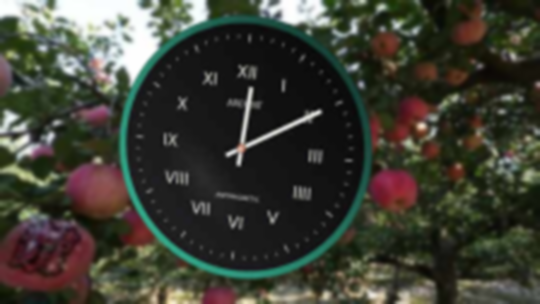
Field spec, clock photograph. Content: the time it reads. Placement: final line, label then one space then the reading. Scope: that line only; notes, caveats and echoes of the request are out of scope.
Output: 12:10
